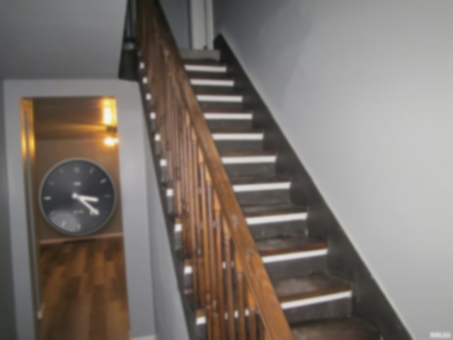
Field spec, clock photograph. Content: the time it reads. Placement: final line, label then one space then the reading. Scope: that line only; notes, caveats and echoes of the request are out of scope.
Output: 3:22
